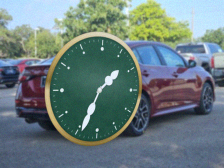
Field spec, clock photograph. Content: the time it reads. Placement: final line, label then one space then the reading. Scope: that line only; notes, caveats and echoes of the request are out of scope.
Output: 1:34
